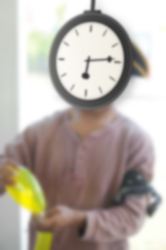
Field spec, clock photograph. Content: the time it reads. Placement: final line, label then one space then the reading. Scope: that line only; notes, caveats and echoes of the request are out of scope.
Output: 6:14
